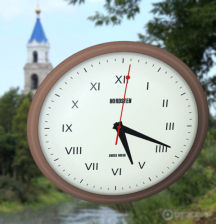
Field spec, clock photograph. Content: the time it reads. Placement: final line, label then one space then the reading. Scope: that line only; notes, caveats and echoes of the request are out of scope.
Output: 5:19:01
